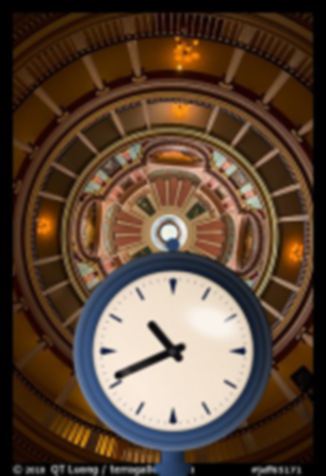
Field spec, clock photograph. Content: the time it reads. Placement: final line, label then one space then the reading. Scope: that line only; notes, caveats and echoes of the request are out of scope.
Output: 10:41
